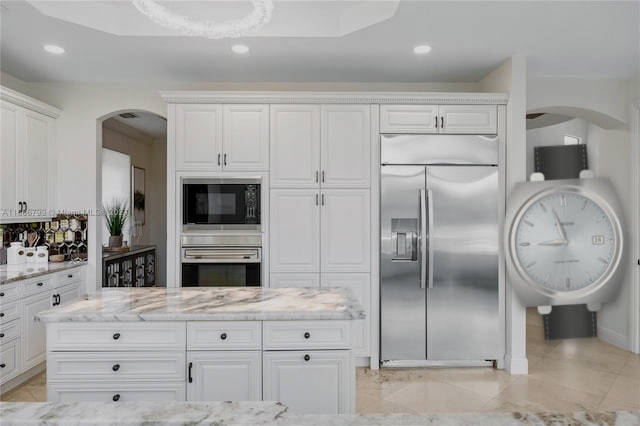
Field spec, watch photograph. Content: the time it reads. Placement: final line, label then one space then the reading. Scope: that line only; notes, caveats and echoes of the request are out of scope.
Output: 8:57
